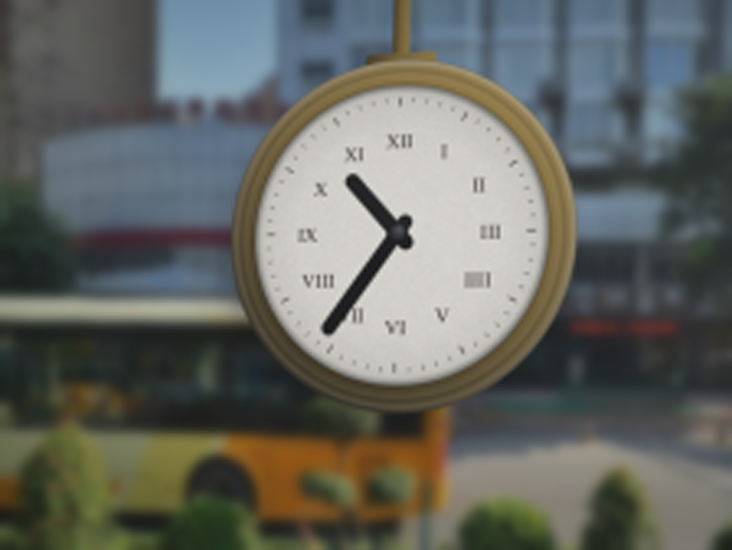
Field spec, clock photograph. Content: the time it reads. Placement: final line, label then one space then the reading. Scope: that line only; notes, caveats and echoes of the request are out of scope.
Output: 10:36
